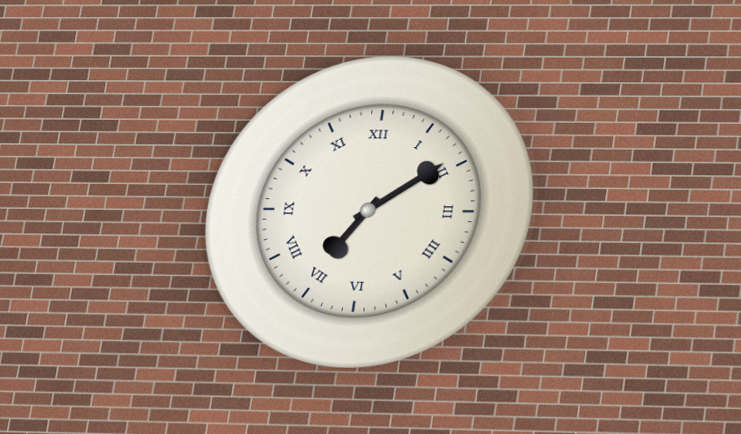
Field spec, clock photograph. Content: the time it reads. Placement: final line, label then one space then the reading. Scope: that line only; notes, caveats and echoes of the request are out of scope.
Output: 7:09
